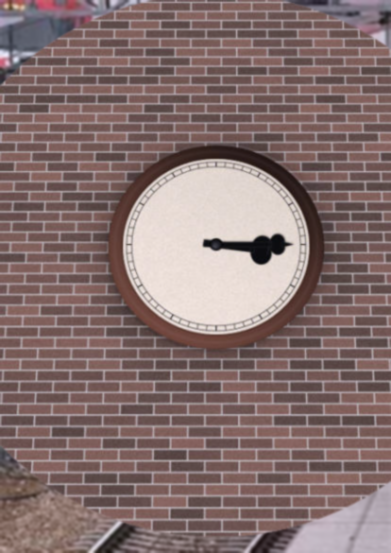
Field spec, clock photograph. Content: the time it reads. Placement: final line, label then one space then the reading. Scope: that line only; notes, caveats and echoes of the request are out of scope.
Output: 3:15
